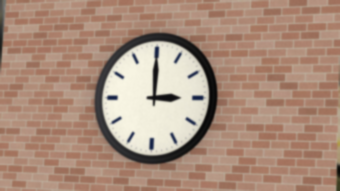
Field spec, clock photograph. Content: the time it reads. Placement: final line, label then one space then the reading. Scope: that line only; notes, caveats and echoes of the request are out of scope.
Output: 3:00
